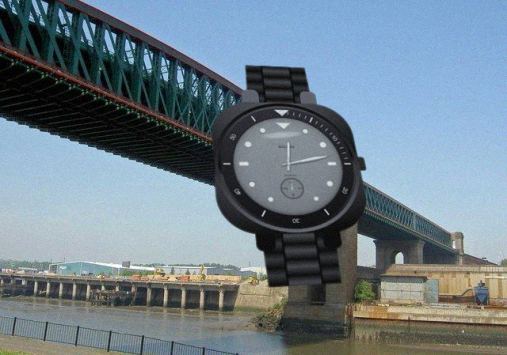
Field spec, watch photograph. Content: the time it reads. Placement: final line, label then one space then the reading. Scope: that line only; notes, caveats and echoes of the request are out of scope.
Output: 12:13
